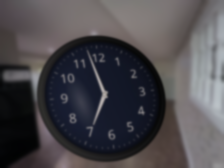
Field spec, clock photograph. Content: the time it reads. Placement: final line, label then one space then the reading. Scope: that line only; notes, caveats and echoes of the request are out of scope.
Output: 6:58
